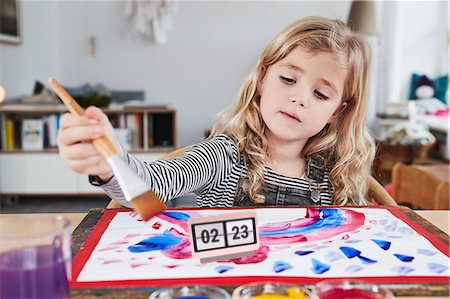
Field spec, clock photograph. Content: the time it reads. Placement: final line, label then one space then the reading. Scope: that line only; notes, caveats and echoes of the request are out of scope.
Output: 2:23
